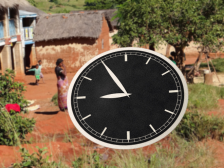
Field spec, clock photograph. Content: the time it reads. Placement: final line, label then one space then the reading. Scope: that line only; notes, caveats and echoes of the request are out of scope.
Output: 8:55
